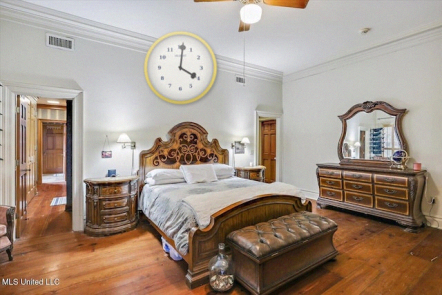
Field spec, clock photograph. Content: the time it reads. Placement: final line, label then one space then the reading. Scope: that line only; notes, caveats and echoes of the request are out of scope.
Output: 4:01
